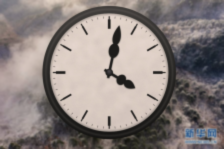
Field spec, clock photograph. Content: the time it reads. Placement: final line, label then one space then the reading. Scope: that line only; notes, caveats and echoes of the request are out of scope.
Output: 4:02
